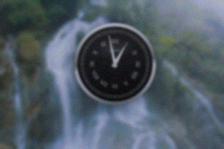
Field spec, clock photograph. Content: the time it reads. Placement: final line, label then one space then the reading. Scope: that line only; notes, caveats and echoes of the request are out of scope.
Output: 12:58
